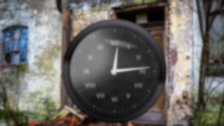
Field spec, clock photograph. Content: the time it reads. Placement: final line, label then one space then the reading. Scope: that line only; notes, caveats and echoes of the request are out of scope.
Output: 12:14
